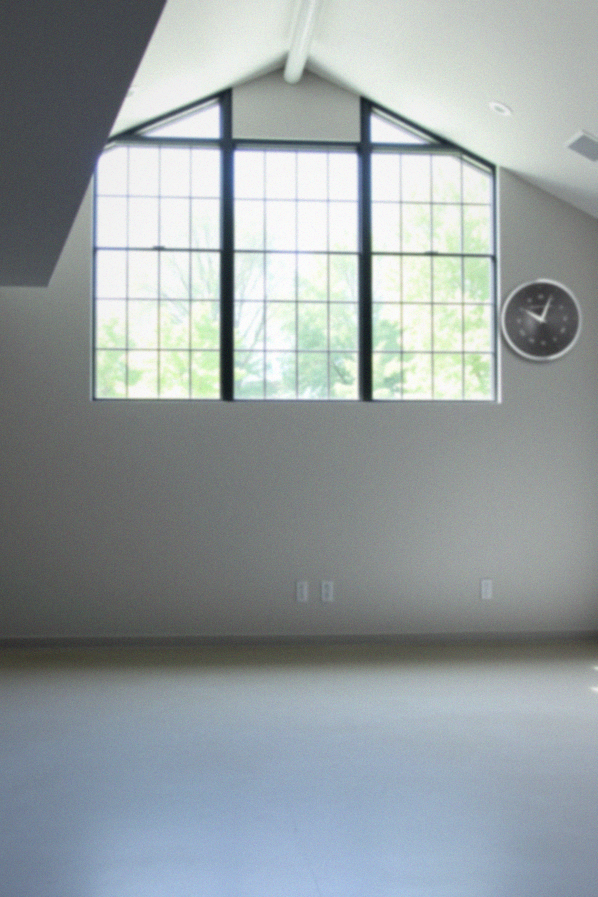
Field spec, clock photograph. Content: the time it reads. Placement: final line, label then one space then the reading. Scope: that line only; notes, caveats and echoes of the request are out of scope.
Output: 10:04
